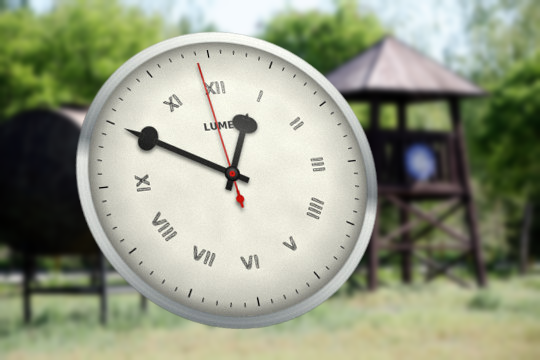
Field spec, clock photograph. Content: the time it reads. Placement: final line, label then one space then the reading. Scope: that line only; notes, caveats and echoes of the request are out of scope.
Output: 12:49:59
